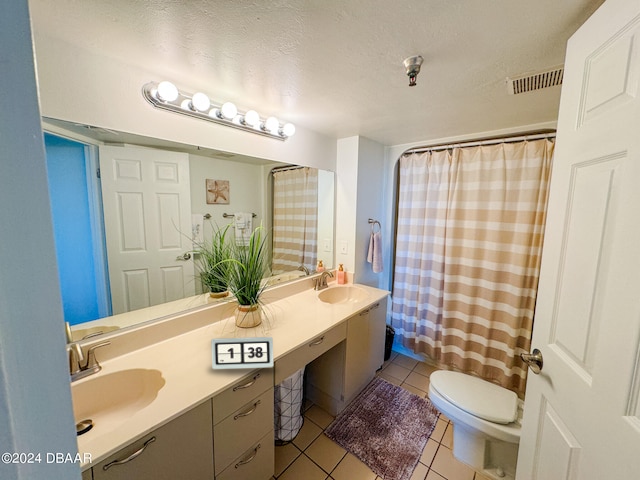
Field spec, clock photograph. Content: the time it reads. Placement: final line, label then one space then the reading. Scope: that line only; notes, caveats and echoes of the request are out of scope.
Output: 1:38
